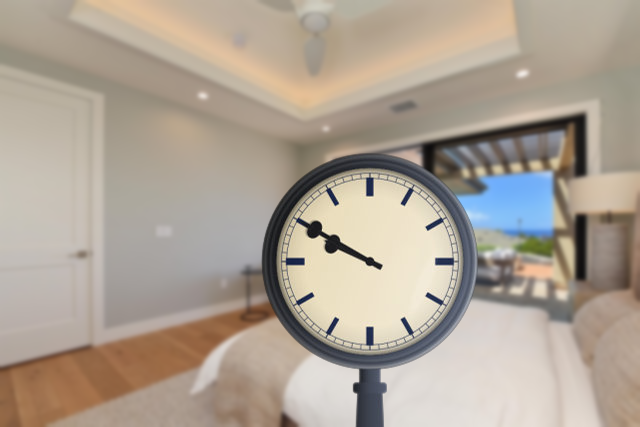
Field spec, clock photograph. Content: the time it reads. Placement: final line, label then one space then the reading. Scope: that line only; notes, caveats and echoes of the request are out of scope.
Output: 9:50
